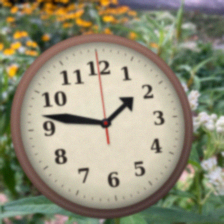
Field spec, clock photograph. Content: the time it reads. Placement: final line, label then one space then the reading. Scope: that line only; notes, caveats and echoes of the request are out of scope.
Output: 1:47:00
